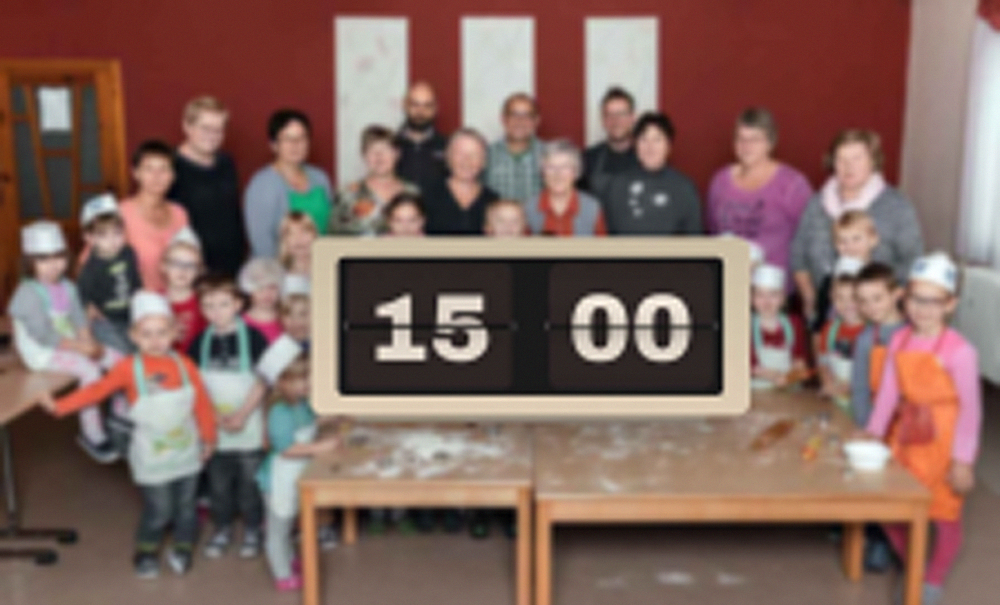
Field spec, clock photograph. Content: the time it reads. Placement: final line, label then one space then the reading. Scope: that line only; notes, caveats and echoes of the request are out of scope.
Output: 15:00
